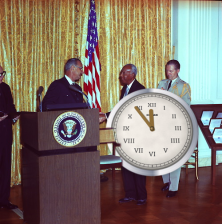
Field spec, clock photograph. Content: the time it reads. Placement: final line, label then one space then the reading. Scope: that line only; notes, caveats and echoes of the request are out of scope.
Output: 11:54
